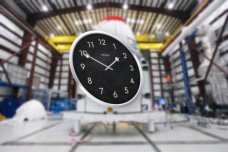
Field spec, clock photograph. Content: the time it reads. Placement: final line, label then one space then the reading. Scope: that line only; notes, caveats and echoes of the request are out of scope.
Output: 1:50
